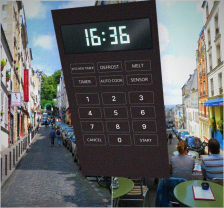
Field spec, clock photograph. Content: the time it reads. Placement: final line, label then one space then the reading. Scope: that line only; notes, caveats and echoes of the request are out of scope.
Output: 16:36
